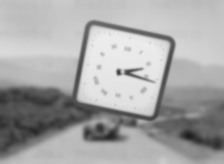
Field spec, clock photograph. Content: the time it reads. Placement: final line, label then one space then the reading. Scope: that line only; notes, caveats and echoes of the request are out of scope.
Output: 2:16
